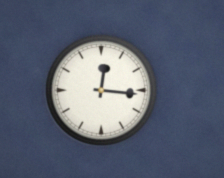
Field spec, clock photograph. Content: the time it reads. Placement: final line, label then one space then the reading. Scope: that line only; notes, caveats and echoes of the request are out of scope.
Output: 12:16
